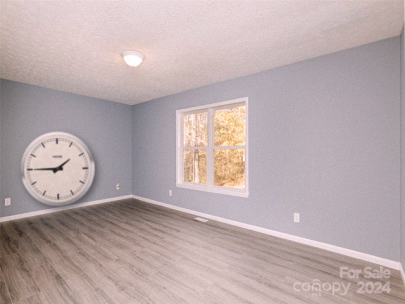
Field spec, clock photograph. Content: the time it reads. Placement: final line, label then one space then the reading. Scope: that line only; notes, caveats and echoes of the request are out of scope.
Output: 1:45
